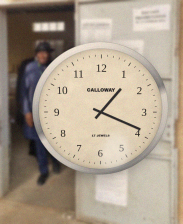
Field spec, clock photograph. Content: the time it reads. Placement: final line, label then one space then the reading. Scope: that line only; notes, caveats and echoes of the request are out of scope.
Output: 1:19
